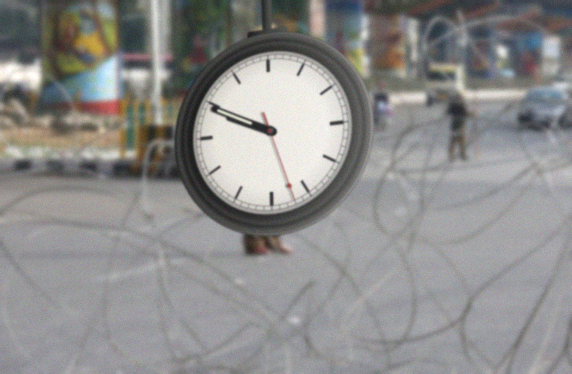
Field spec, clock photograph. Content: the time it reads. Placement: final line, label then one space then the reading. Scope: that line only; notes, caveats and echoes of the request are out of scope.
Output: 9:49:27
